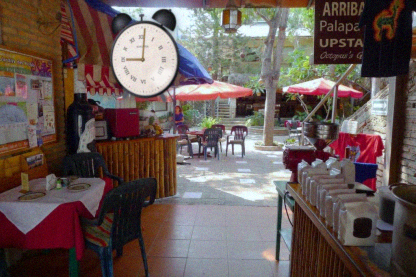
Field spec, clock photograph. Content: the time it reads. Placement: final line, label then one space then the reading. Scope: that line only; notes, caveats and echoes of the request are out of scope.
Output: 9:01
